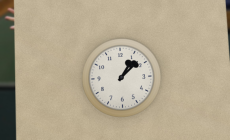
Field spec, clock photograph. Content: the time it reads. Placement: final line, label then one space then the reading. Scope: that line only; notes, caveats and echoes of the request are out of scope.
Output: 1:08
